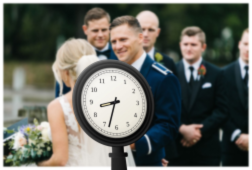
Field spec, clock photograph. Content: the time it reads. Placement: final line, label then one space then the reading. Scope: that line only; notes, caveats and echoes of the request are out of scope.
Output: 8:33
